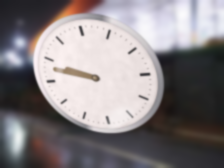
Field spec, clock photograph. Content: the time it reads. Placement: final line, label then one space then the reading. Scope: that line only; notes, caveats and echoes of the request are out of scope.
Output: 9:48
